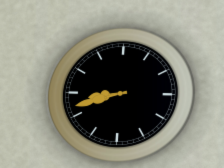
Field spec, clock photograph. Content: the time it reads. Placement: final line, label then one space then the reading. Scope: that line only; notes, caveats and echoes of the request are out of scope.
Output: 8:42
